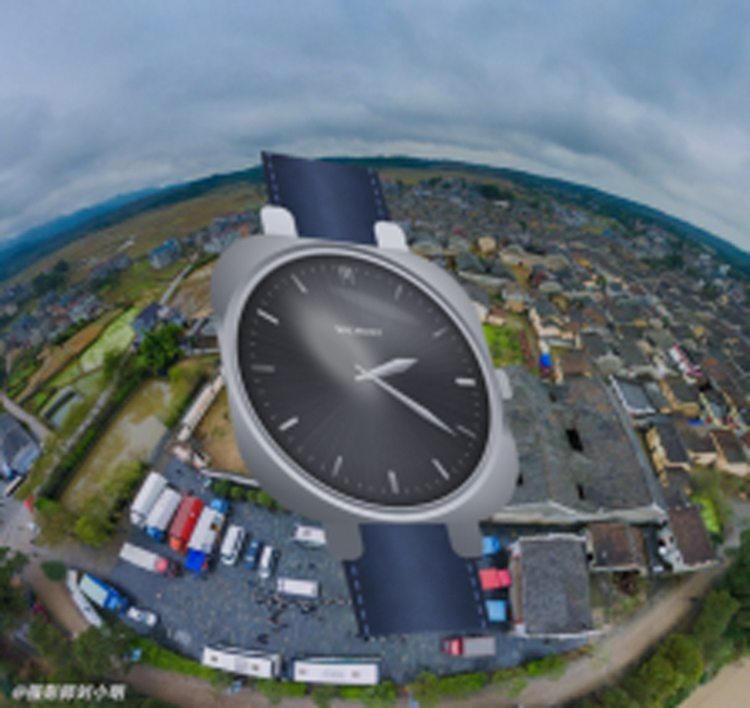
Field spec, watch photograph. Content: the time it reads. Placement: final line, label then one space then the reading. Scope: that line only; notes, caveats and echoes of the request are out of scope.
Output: 2:21
